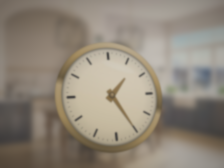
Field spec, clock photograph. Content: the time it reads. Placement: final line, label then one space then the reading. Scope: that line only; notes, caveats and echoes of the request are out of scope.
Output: 1:25
